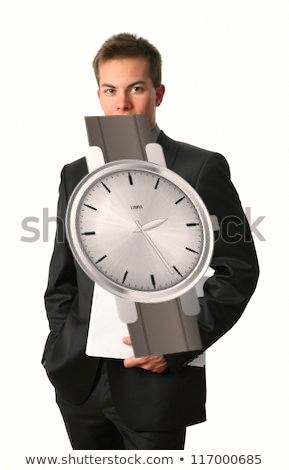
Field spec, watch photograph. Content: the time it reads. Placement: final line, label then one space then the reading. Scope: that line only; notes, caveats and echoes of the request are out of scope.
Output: 2:26
